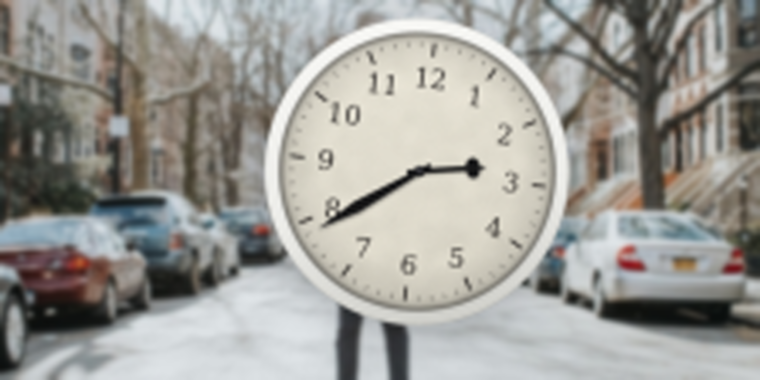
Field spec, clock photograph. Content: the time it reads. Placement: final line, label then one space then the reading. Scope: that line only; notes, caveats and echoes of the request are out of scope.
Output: 2:39
